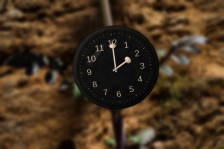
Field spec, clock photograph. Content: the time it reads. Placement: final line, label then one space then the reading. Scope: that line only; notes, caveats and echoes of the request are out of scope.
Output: 2:00
